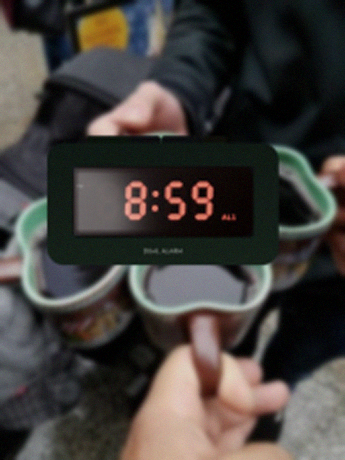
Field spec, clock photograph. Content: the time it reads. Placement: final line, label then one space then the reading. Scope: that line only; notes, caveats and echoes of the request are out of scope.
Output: 8:59
